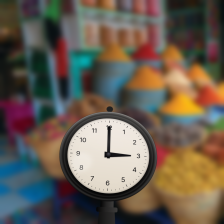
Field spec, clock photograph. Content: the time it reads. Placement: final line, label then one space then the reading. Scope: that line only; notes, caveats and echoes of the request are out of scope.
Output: 3:00
